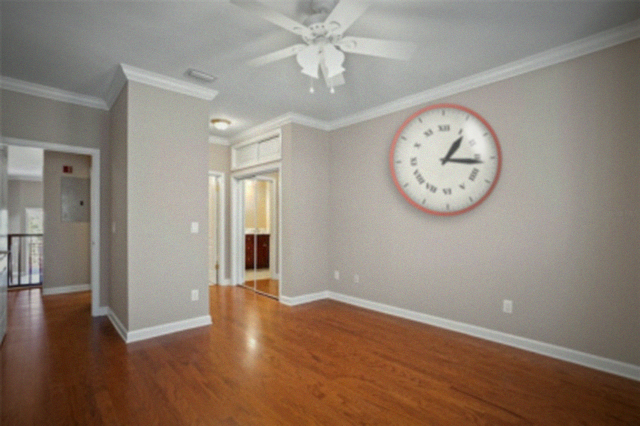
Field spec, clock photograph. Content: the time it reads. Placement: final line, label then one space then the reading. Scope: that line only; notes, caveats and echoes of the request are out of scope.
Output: 1:16
